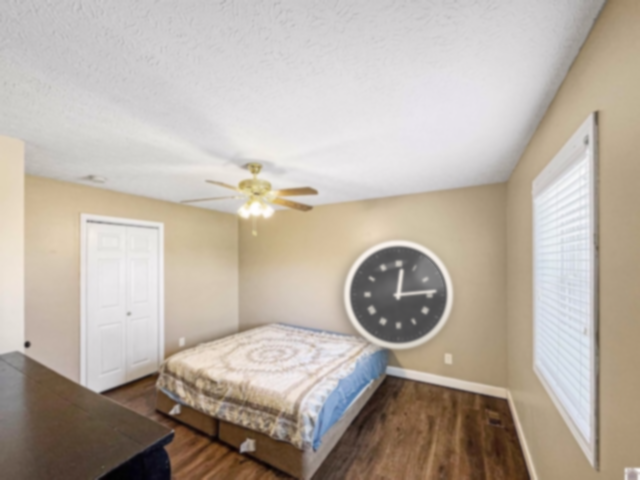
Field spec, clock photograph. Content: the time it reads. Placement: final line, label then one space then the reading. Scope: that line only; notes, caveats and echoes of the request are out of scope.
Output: 12:14
